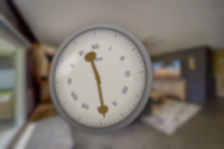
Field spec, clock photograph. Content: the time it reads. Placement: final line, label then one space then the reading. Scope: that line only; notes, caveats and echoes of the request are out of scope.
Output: 11:29
